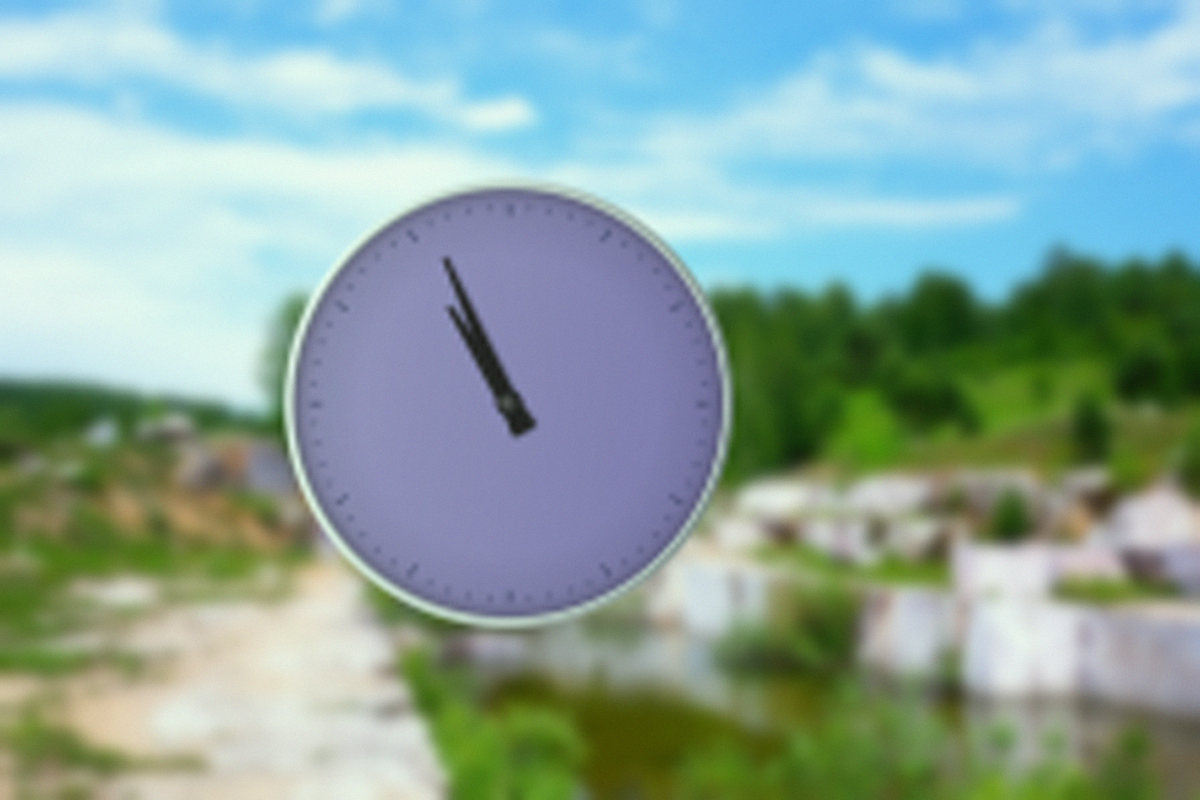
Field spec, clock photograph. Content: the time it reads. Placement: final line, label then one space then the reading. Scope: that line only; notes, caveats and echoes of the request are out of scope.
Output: 10:56
